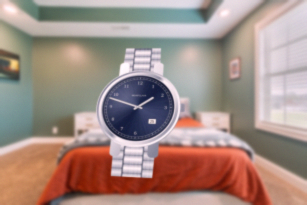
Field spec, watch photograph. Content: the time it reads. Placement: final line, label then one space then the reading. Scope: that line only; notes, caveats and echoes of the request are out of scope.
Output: 1:48
